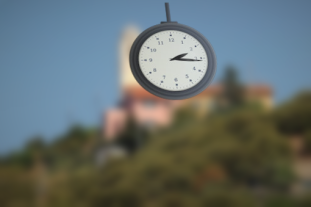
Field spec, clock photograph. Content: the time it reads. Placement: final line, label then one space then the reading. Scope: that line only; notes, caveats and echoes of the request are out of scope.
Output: 2:16
